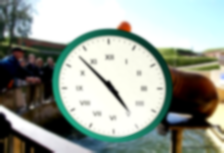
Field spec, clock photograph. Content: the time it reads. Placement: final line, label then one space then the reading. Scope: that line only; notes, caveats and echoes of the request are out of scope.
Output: 4:53
